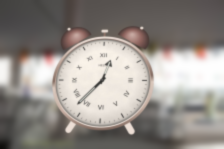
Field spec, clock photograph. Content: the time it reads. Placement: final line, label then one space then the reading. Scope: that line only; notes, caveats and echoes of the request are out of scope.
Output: 12:37
